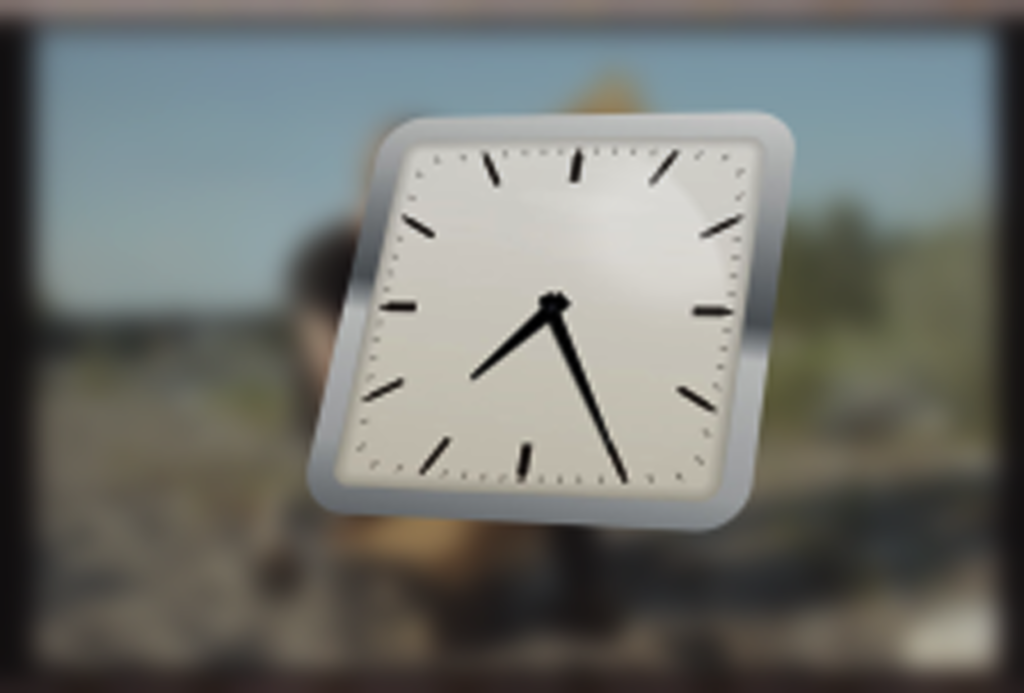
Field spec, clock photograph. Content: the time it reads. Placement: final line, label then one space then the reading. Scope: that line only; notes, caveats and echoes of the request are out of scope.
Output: 7:25
